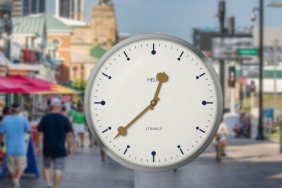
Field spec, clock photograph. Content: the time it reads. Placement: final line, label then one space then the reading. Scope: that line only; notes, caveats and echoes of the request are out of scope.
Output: 12:38
